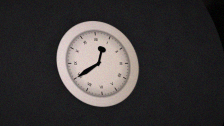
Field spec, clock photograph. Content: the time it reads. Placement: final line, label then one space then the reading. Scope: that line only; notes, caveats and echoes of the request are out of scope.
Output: 12:40
